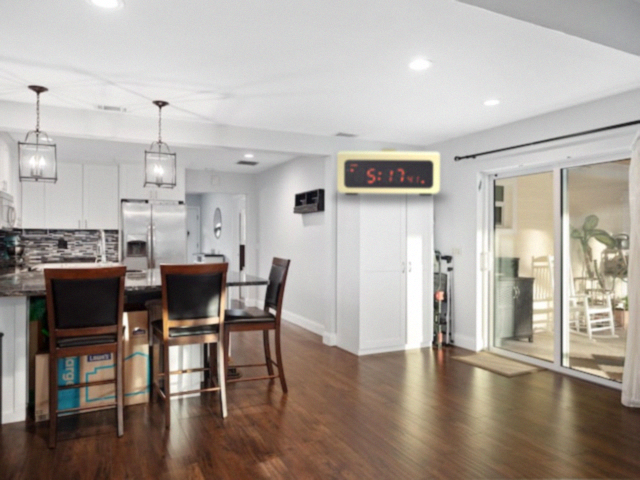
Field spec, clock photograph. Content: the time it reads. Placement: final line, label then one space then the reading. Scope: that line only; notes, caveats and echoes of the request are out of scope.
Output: 5:17
